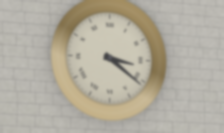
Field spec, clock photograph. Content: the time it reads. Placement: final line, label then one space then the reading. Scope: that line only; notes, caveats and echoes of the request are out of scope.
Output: 3:21
